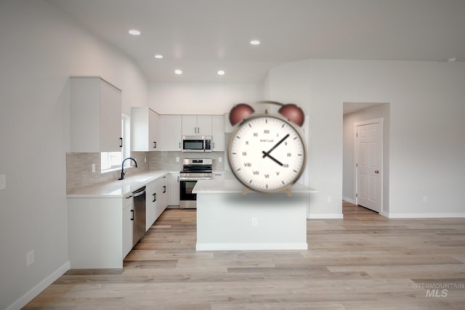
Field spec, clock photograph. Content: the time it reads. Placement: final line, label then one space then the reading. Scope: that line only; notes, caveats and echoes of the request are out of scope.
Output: 4:08
